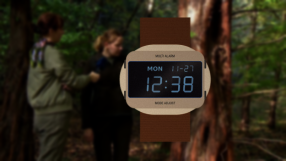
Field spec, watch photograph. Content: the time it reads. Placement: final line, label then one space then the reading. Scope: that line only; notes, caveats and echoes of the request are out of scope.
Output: 12:38
